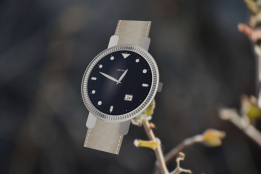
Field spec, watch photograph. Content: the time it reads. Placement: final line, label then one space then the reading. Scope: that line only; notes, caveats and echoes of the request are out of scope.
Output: 12:48
